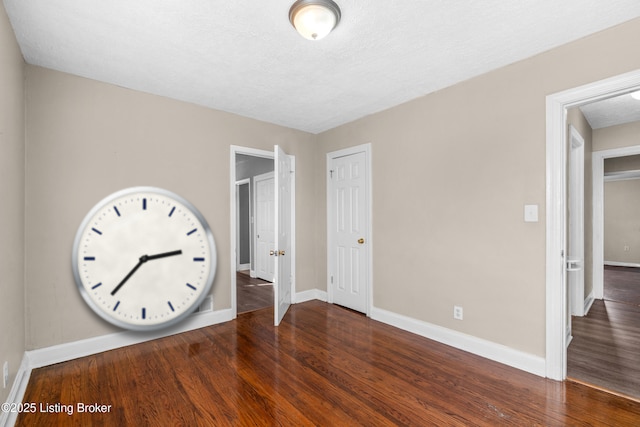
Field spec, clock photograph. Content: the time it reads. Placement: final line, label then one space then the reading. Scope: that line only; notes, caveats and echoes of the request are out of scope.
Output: 2:37
